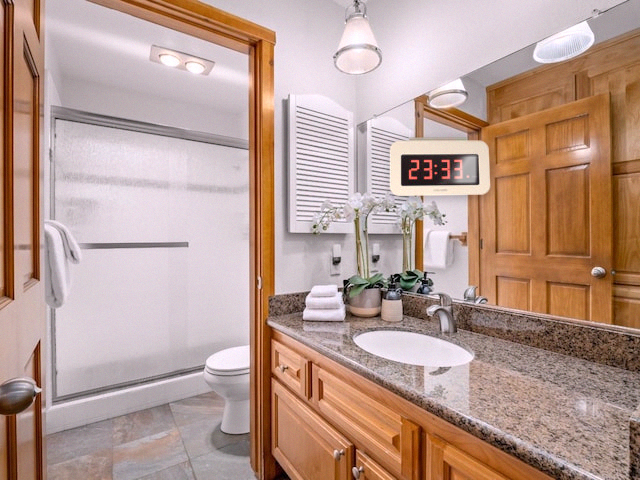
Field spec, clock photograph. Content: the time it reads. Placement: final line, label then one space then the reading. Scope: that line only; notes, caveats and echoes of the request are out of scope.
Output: 23:33
